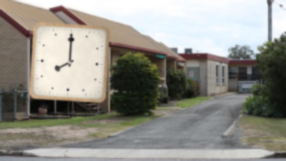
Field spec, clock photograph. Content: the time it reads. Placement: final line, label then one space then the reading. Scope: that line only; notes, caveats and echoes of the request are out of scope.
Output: 8:00
